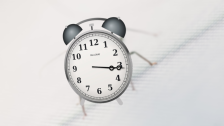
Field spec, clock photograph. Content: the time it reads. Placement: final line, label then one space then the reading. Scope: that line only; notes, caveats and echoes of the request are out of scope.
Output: 3:16
